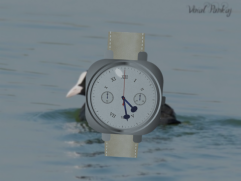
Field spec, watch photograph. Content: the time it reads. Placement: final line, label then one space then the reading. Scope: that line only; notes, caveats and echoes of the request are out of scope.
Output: 4:28
